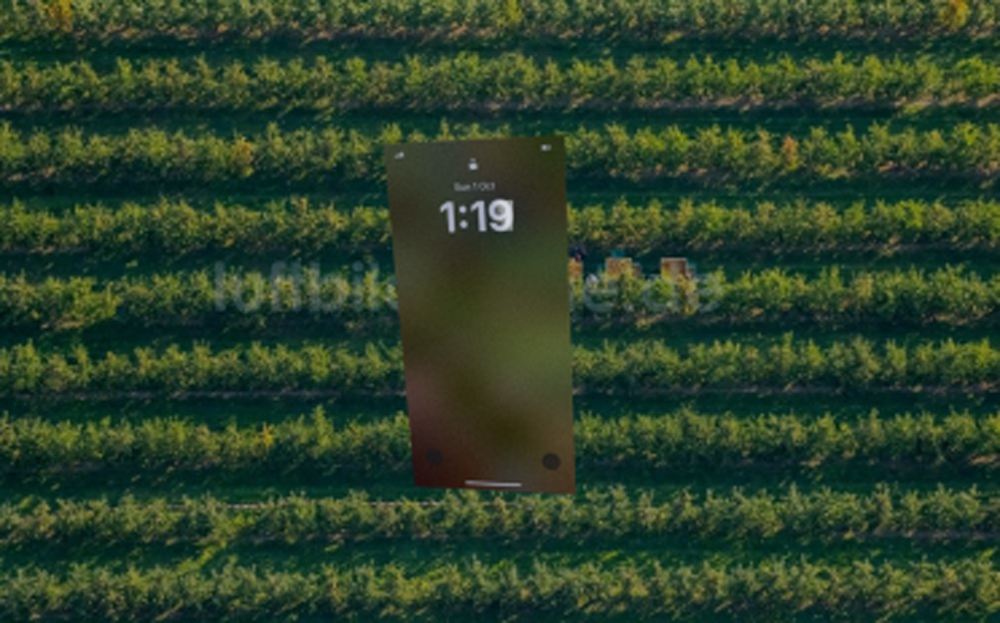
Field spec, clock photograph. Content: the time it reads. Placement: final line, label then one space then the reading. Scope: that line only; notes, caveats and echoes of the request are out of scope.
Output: 1:19
